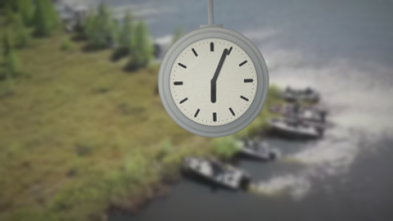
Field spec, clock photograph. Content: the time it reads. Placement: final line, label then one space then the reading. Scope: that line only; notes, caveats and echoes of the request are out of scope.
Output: 6:04
